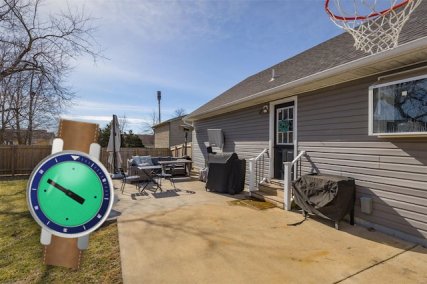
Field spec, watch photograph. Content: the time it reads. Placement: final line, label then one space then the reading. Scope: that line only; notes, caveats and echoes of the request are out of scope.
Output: 3:49
